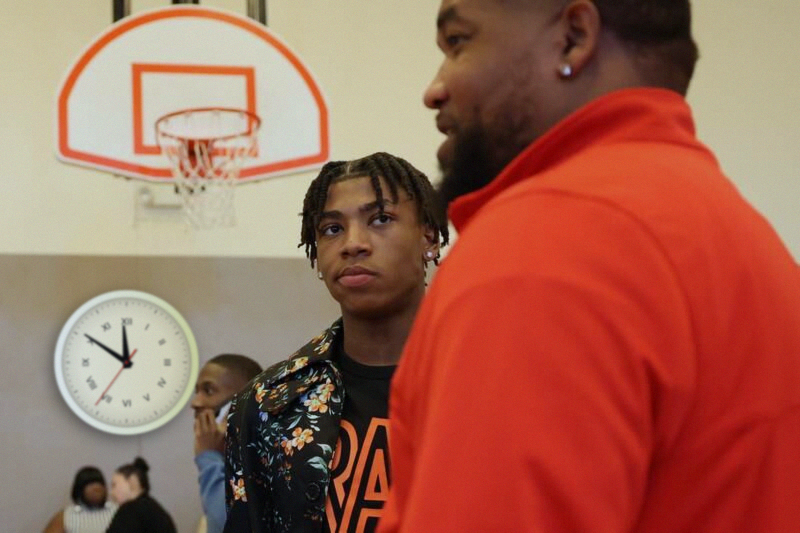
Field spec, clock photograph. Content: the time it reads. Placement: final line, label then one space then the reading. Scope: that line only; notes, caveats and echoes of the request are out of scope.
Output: 11:50:36
